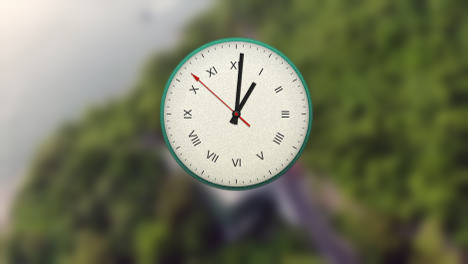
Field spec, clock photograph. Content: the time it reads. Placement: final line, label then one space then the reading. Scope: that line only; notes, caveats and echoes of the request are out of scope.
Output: 1:00:52
